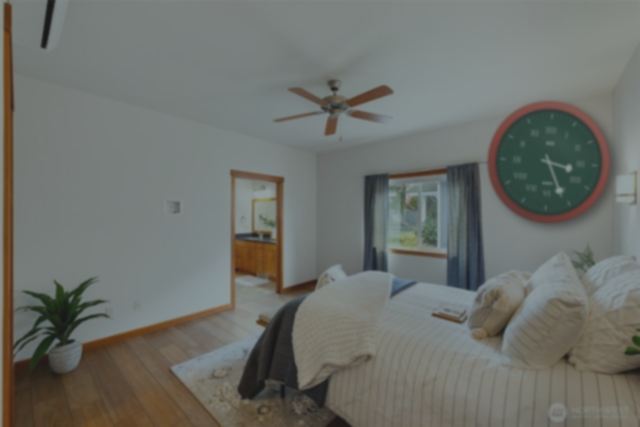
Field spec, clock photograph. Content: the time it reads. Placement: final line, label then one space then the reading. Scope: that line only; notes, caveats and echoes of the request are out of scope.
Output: 3:26
